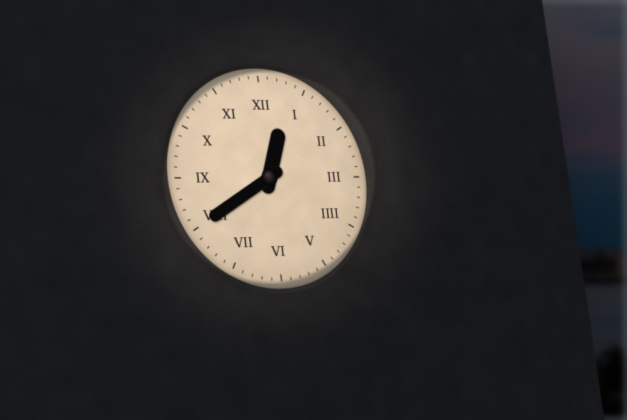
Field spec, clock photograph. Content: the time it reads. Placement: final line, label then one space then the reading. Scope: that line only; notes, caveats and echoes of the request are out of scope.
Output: 12:40
